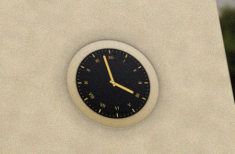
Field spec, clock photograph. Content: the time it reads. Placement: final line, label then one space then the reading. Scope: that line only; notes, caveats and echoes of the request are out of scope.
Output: 3:58
